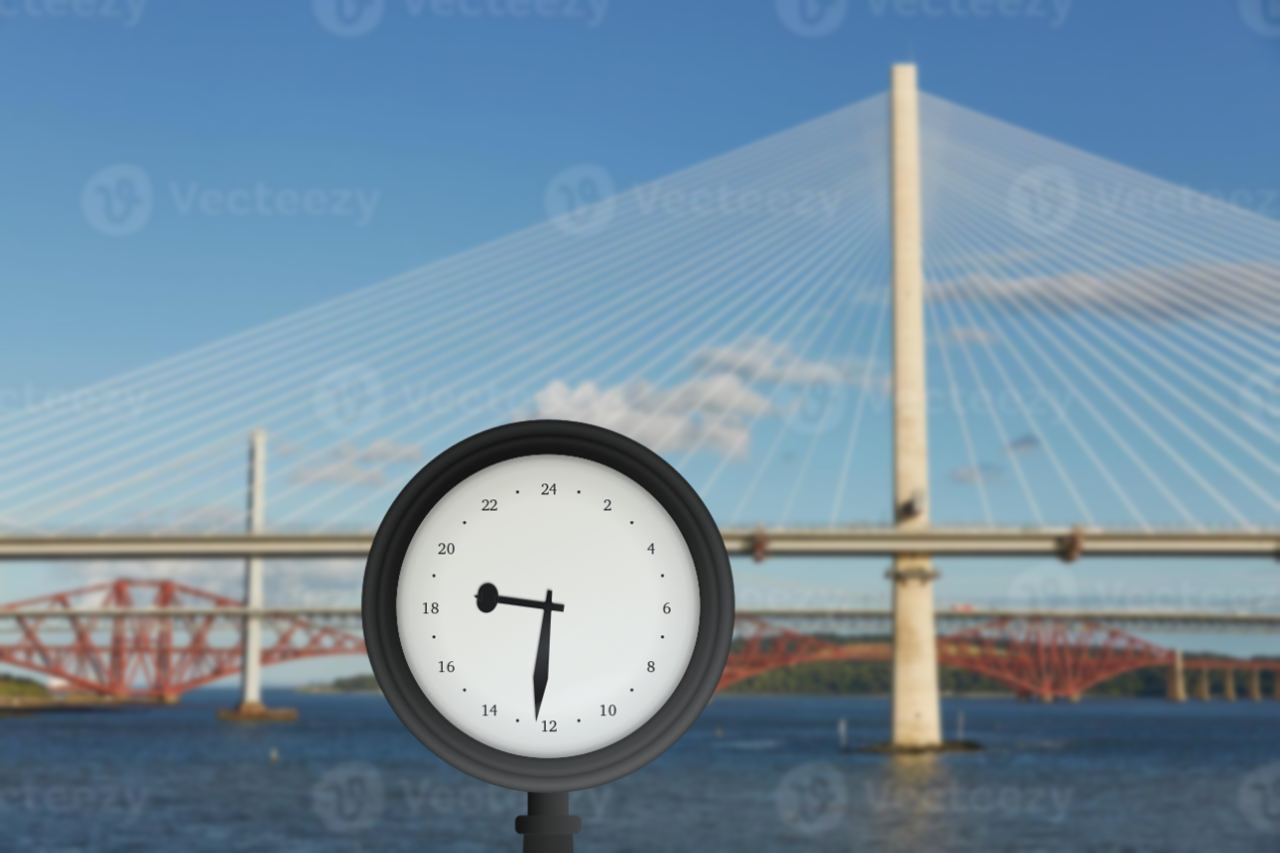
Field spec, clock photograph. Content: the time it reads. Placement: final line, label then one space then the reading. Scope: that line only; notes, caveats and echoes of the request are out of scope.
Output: 18:31
